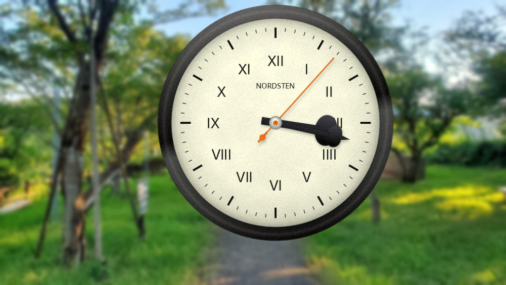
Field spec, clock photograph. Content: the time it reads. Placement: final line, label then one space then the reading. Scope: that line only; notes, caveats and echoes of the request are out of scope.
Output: 3:17:07
